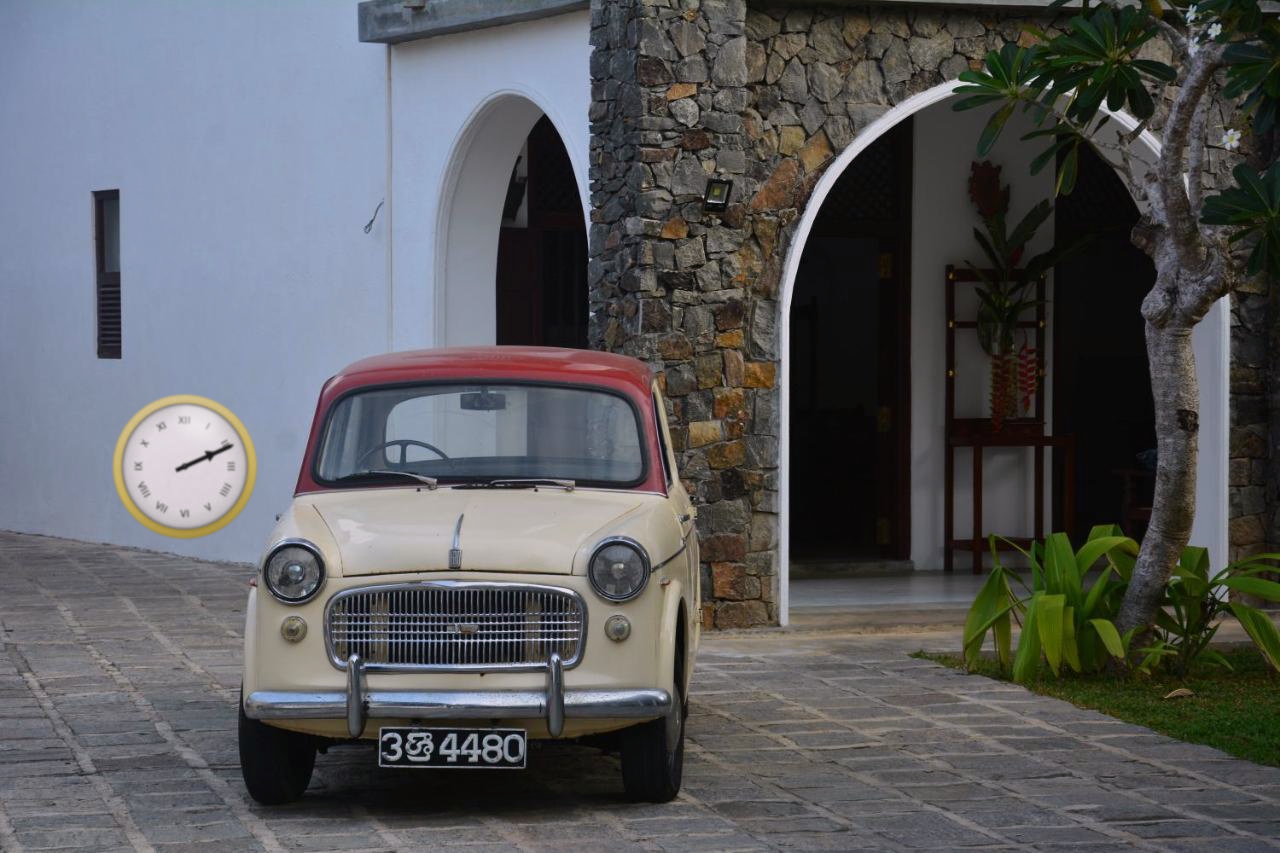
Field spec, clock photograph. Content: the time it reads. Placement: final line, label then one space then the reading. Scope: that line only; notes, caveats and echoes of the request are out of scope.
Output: 2:11
